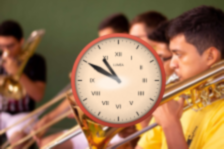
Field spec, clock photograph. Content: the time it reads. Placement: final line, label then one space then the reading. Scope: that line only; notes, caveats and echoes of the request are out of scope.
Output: 10:50
